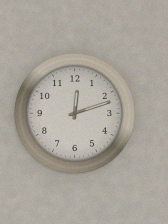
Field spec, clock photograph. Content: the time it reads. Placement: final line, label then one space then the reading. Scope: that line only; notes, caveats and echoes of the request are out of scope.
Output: 12:12
